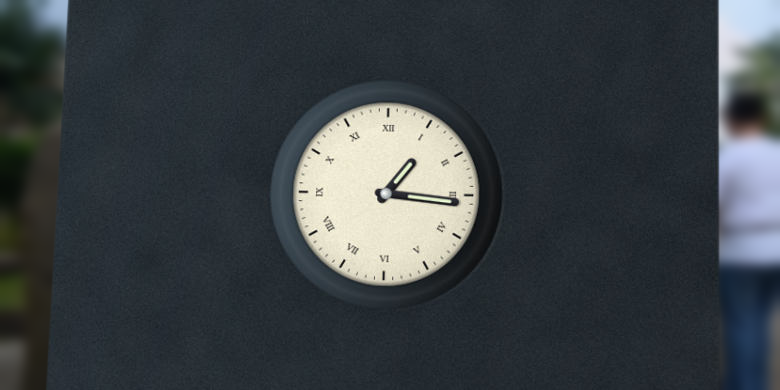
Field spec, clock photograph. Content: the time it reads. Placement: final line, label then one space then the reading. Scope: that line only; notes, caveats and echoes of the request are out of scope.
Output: 1:16
